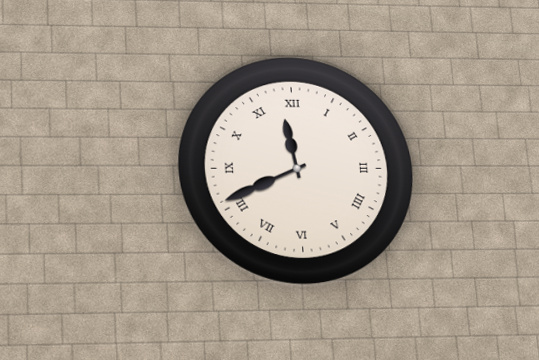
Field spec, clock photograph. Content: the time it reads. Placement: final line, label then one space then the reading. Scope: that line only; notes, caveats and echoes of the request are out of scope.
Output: 11:41
